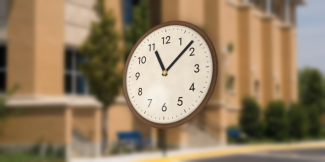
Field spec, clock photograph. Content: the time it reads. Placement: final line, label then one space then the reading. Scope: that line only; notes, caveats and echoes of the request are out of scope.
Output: 11:08
